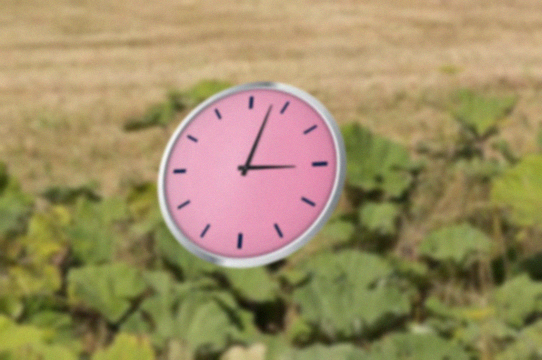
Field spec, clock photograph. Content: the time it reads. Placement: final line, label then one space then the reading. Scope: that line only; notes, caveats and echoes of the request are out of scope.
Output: 3:03
